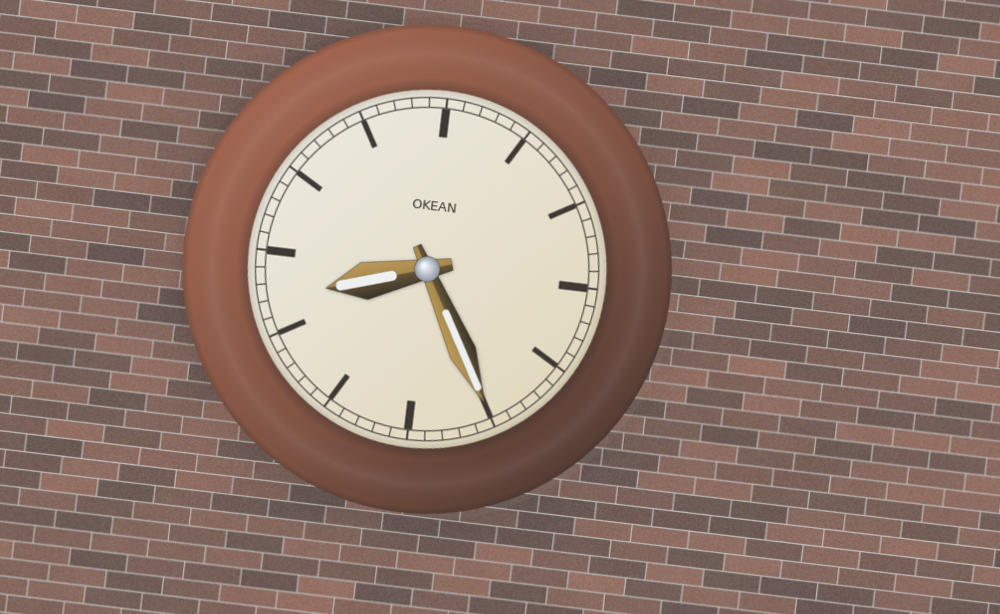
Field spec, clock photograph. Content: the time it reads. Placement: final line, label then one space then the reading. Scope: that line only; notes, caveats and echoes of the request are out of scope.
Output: 8:25
